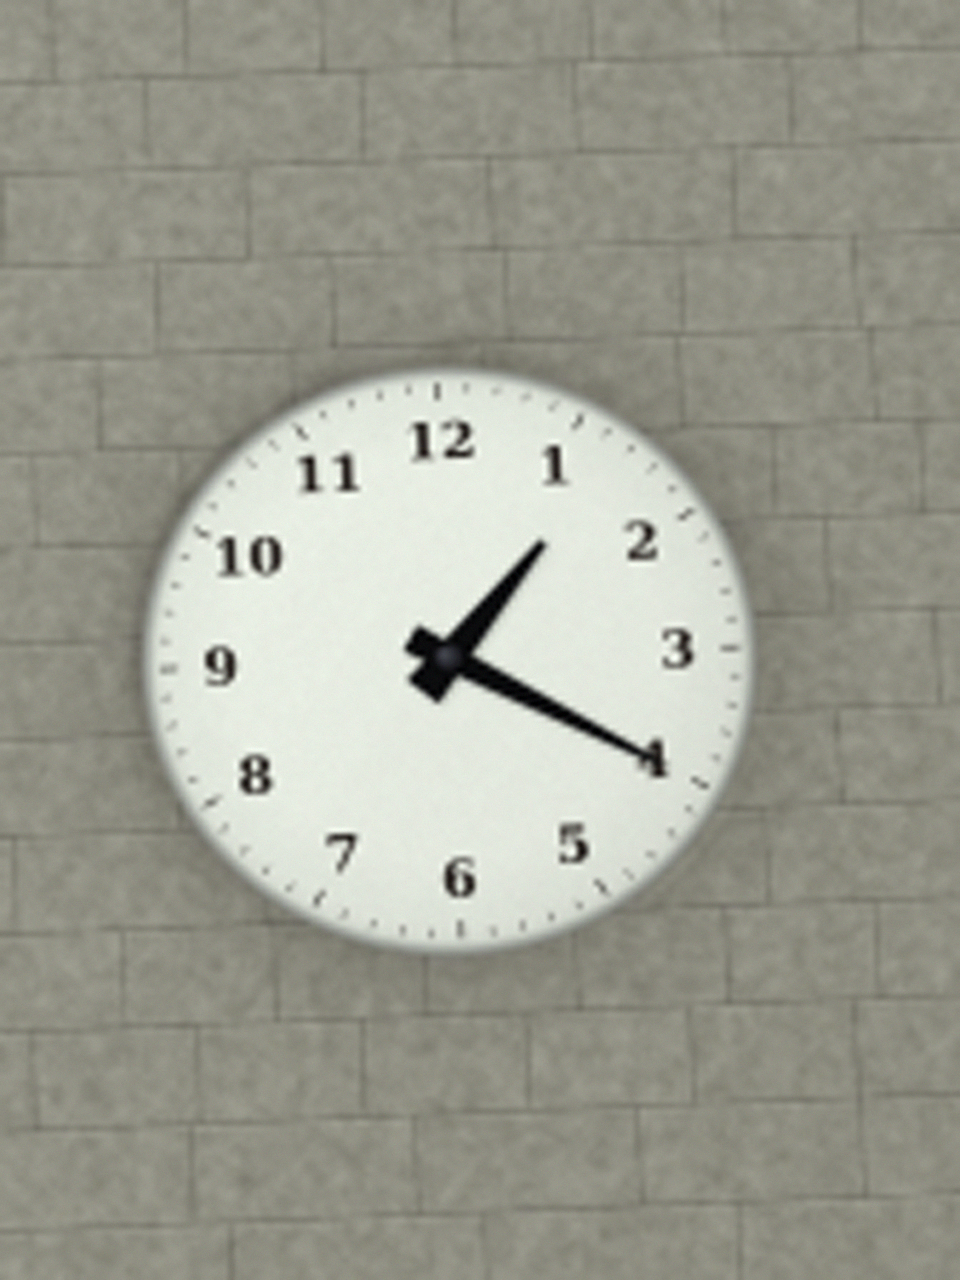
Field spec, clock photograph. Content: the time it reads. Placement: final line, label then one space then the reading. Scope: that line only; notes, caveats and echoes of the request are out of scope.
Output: 1:20
